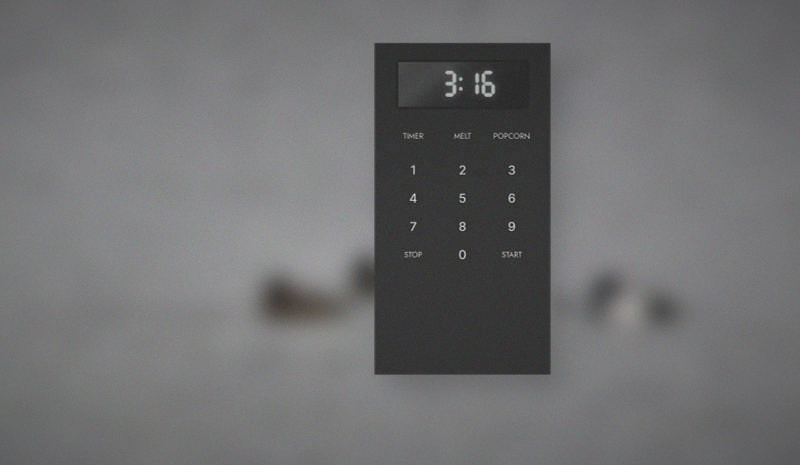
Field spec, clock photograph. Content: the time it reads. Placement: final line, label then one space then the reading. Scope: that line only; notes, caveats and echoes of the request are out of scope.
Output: 3:16
